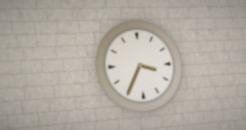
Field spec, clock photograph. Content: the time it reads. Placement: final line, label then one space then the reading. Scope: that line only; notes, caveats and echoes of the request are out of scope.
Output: 3:35
